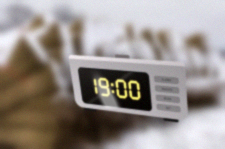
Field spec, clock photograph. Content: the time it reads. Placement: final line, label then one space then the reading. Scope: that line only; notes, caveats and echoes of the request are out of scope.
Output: 19:00
